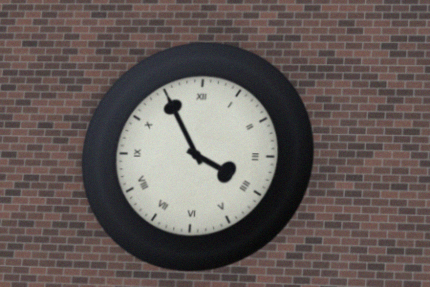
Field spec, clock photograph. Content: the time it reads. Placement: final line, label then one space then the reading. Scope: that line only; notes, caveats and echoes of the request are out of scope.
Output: 3:55
